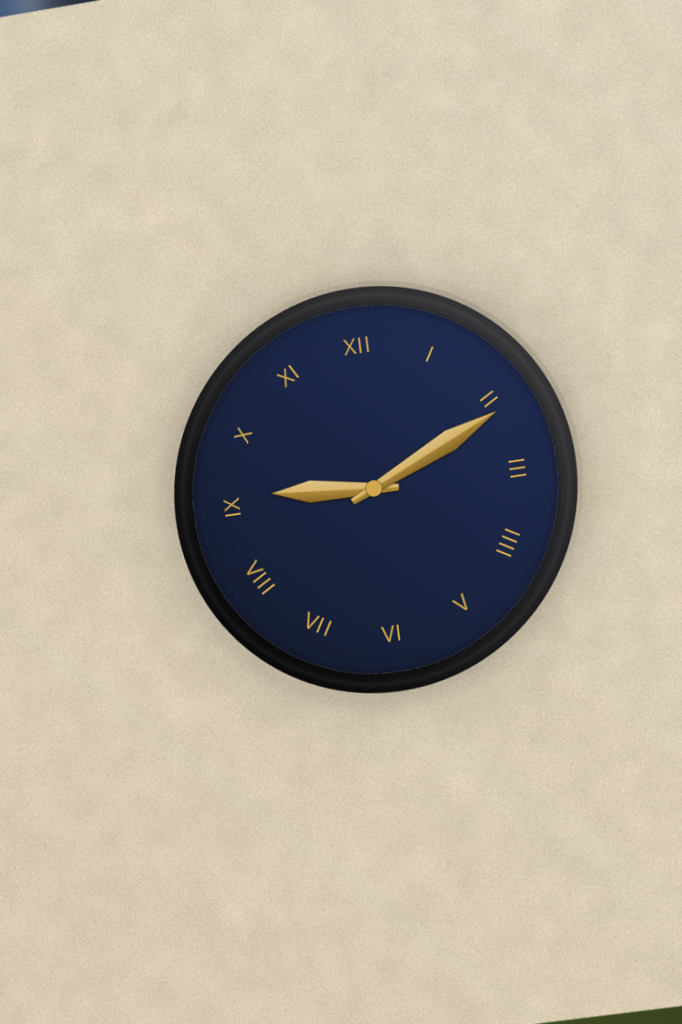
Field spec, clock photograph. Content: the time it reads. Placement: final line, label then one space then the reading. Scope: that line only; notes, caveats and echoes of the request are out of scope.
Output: 9:11
